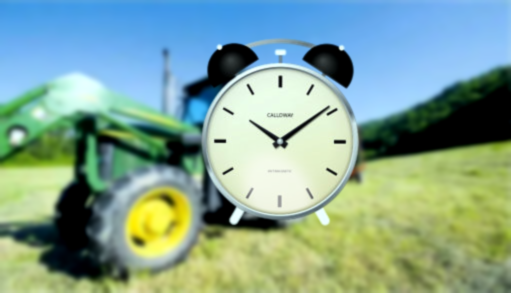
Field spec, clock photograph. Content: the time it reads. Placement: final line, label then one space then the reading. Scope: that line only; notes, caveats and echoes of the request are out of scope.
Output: 10:09
